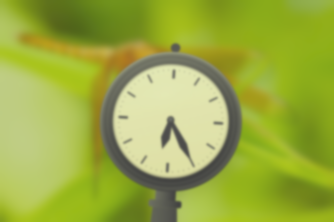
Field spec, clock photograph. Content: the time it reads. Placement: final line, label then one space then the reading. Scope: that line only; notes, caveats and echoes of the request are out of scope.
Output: 6:25
